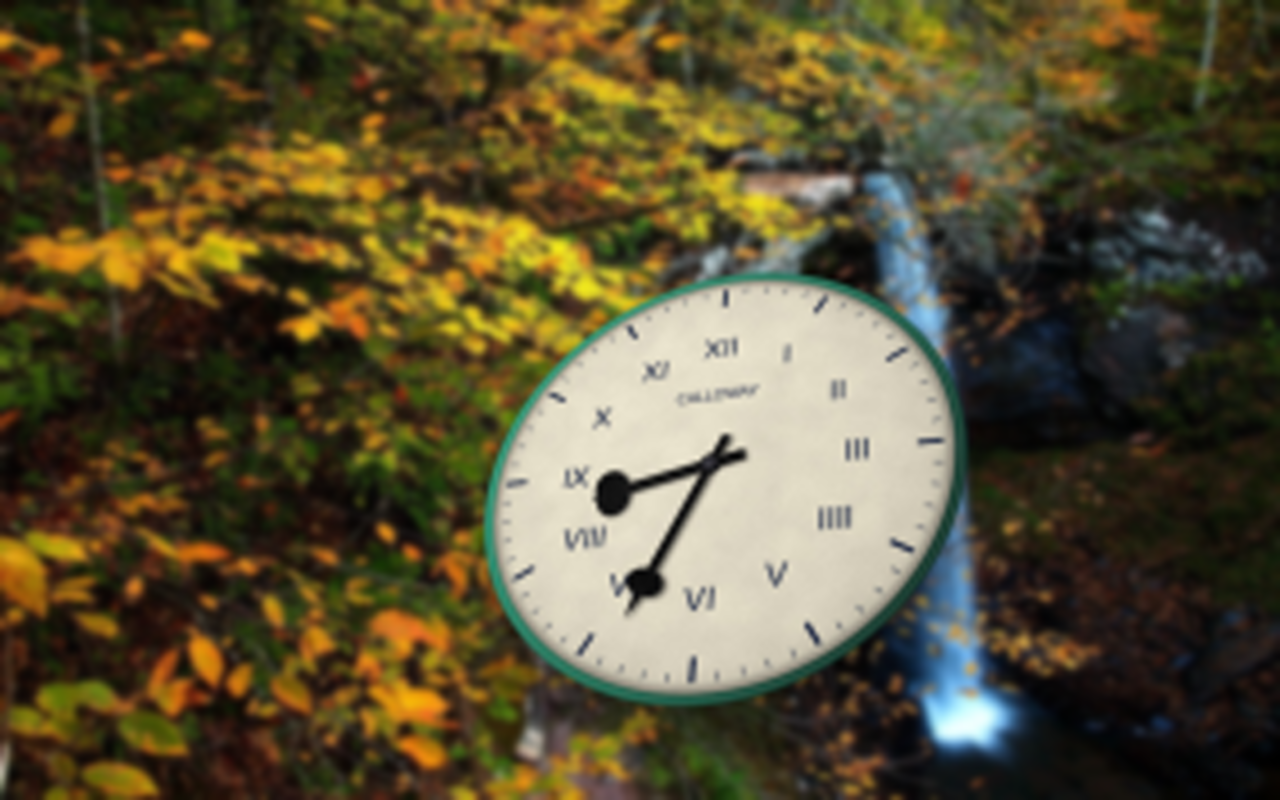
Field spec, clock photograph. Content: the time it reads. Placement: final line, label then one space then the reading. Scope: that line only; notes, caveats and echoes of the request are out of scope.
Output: 8:34
